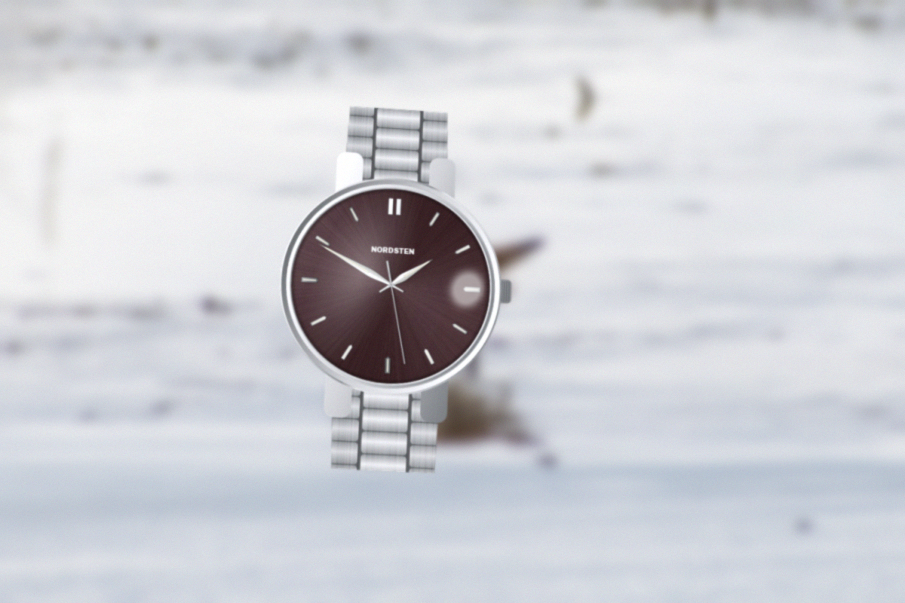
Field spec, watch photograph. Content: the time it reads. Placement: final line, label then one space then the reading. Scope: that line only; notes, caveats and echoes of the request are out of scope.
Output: 1:49:28
